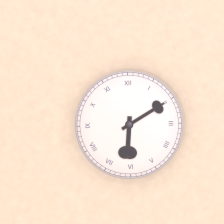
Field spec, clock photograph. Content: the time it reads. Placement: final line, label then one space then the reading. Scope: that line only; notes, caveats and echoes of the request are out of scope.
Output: 6:10
